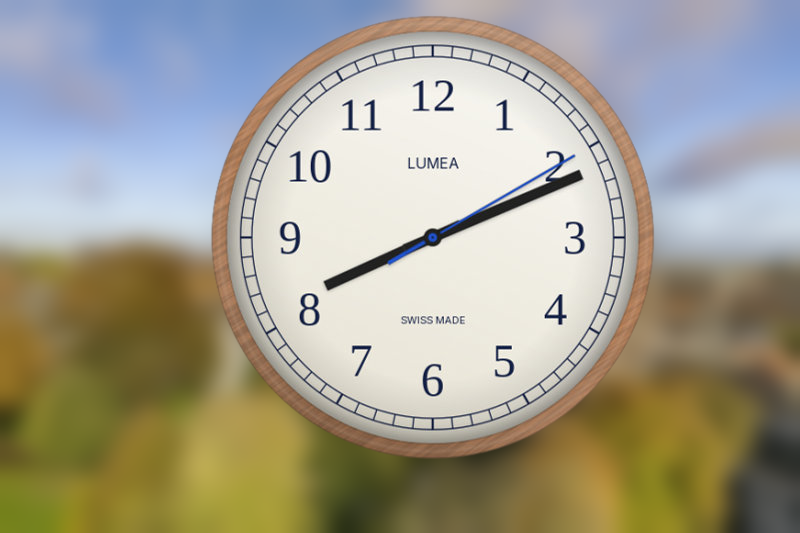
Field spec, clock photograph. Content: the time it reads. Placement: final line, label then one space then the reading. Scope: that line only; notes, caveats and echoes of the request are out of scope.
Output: 8:11:10
